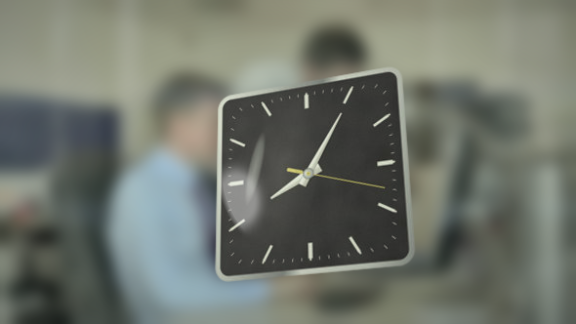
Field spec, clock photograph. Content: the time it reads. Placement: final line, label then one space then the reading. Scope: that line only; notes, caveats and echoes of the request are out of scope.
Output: 8:05:18
